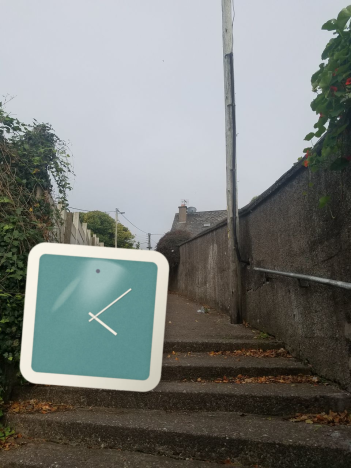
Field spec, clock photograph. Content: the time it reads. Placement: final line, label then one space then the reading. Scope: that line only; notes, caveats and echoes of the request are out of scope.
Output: 4:08
